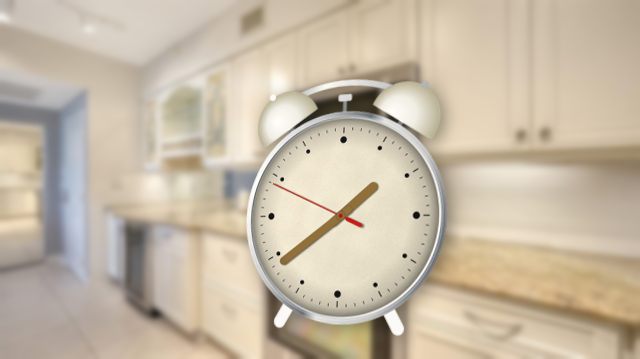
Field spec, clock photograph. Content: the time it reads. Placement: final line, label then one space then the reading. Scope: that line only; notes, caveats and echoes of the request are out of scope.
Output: 1:38:49
